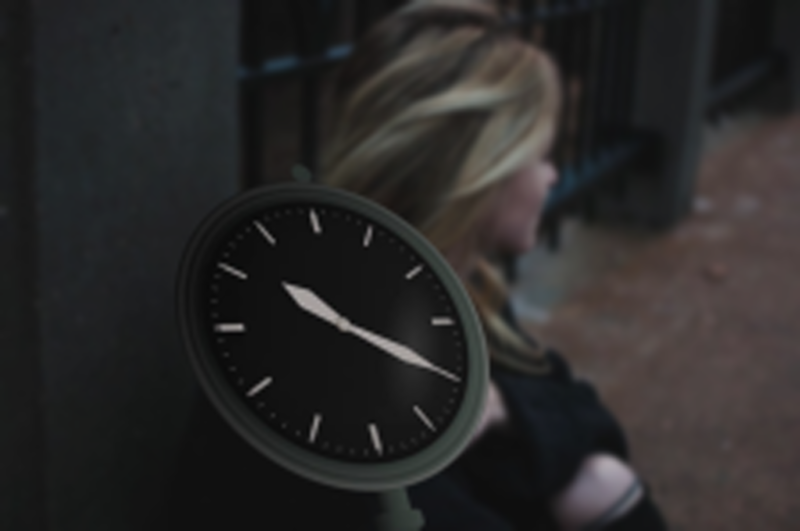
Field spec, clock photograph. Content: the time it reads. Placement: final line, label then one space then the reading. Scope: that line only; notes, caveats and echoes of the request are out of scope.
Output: 10:20
